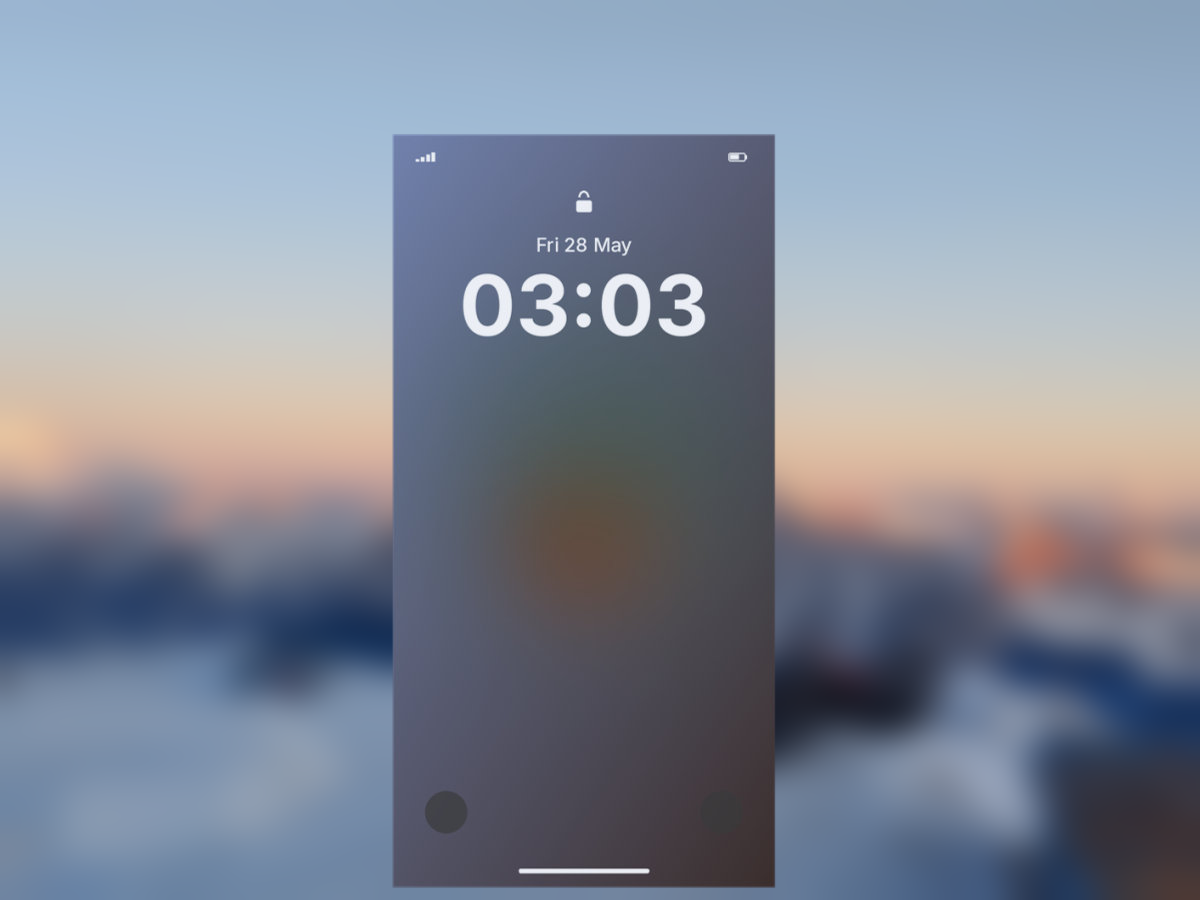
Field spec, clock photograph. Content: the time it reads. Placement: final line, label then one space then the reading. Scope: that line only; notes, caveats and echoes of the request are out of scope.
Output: 3:03
